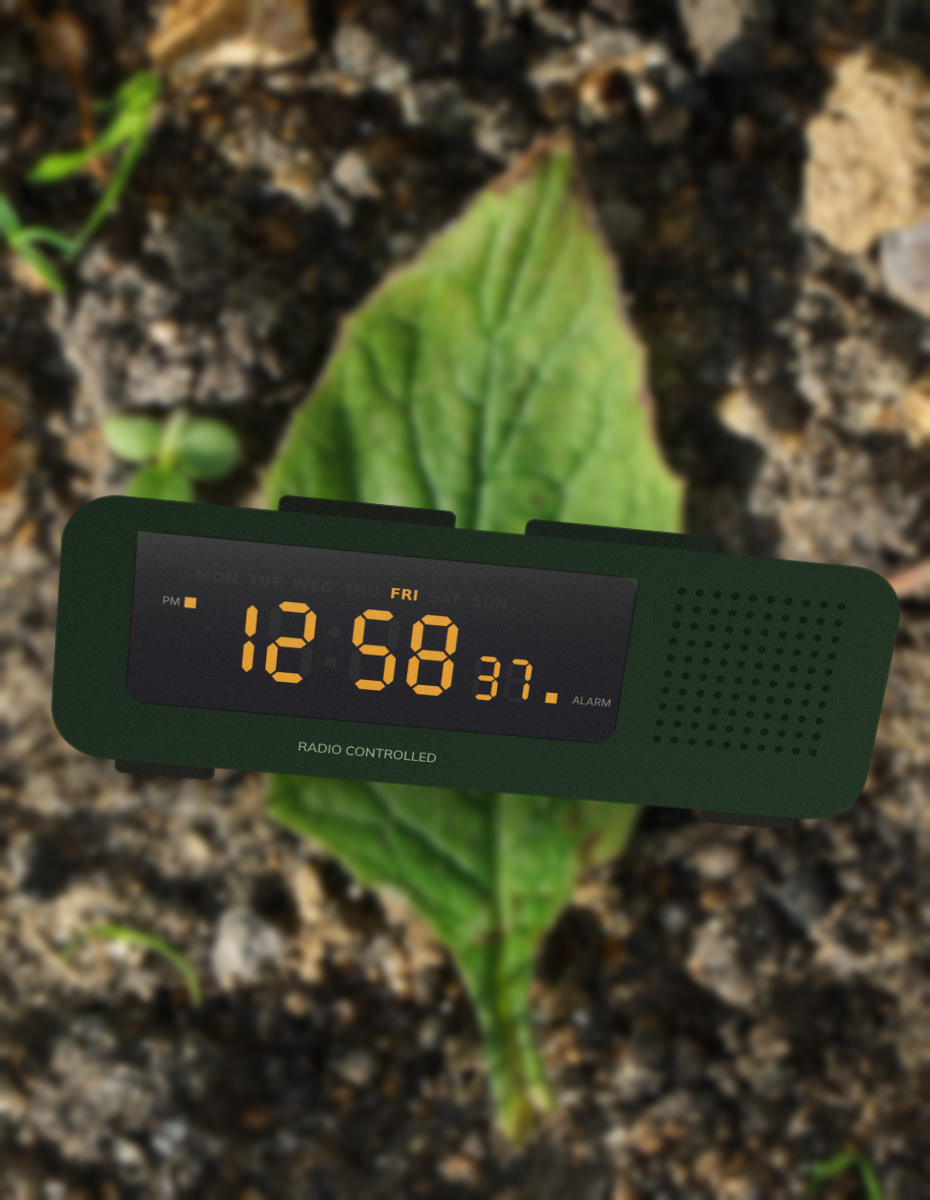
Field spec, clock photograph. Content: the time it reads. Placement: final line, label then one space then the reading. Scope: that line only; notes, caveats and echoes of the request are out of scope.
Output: 12:58:37
